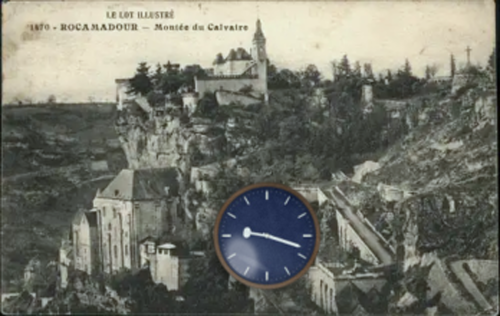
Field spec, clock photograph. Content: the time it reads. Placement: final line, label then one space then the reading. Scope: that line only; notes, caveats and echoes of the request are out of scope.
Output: 9:18
